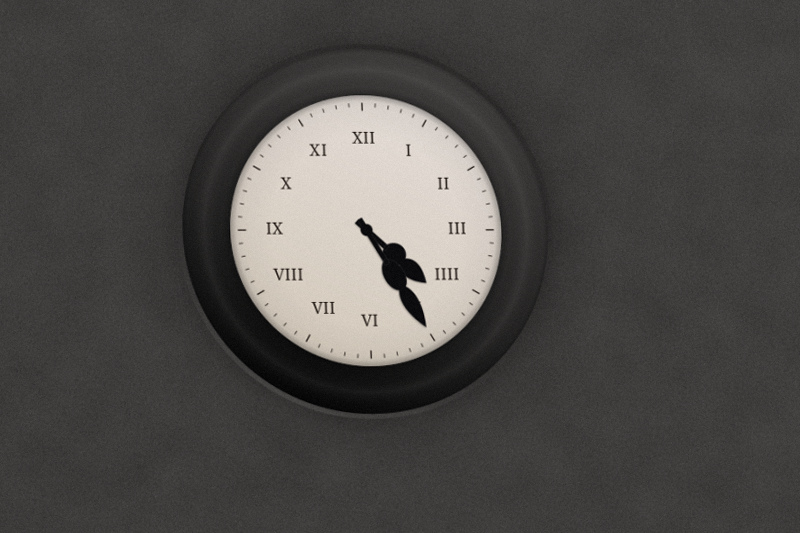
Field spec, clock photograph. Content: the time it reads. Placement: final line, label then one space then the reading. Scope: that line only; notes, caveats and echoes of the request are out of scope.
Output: 4:25
